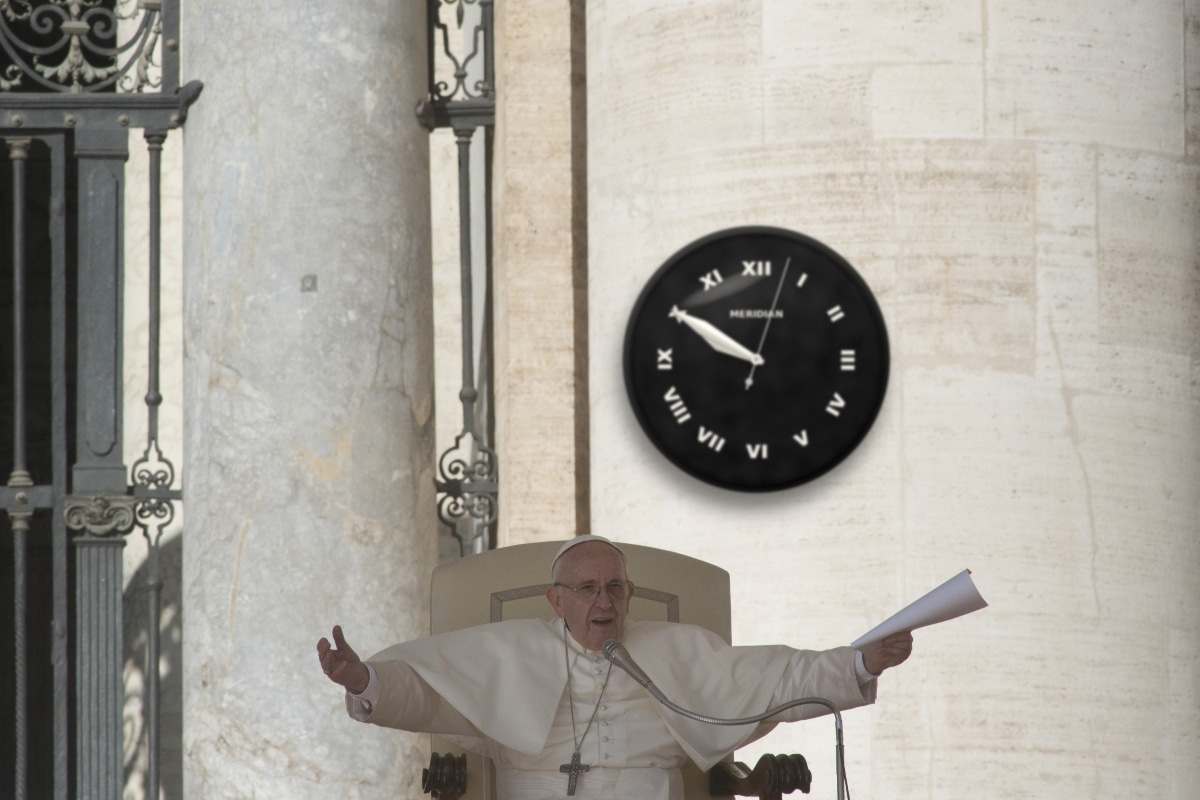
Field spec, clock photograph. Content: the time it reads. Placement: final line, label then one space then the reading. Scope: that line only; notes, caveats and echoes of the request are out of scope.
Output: 9:50:03
